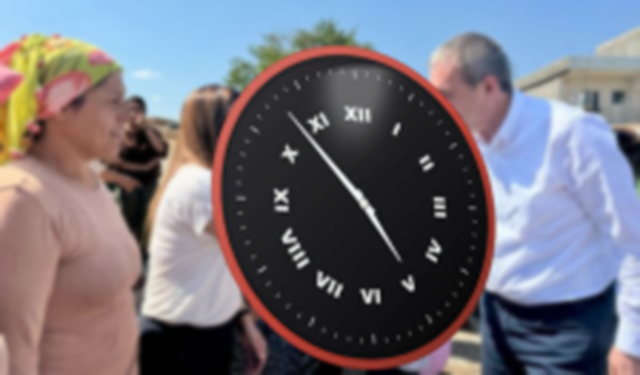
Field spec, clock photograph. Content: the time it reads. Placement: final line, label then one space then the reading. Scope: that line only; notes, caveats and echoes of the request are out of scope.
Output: 4:53
